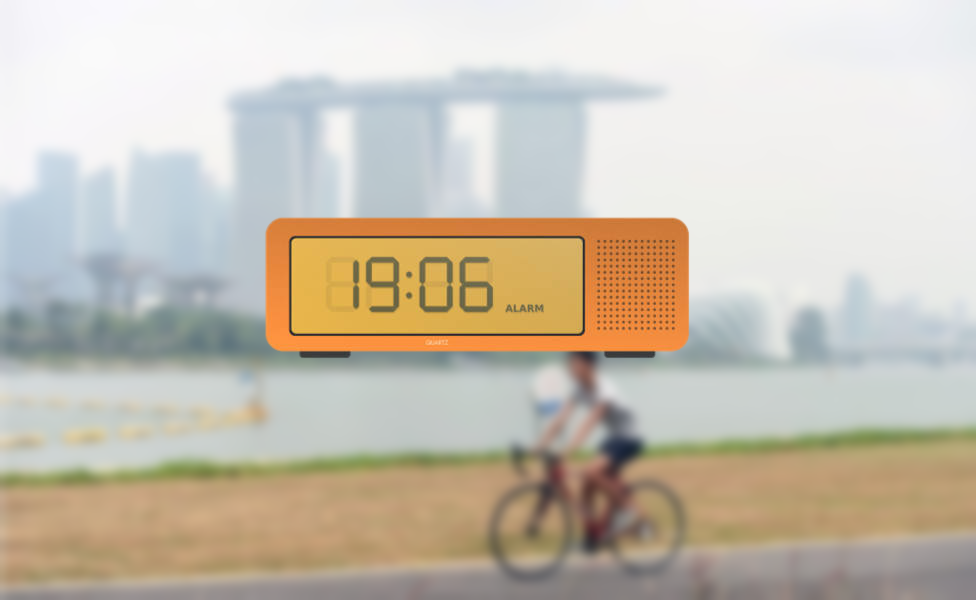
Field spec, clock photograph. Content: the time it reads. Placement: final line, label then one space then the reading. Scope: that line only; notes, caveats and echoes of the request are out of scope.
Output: 19:06
